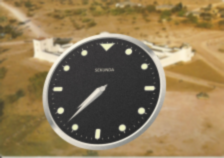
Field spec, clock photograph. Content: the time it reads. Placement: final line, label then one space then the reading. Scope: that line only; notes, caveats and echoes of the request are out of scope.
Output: 7:37
